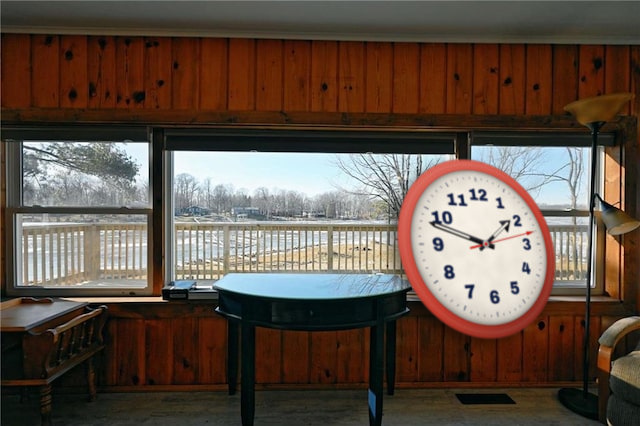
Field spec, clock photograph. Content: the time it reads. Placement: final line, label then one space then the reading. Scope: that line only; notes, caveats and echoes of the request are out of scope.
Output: 1:48:13
